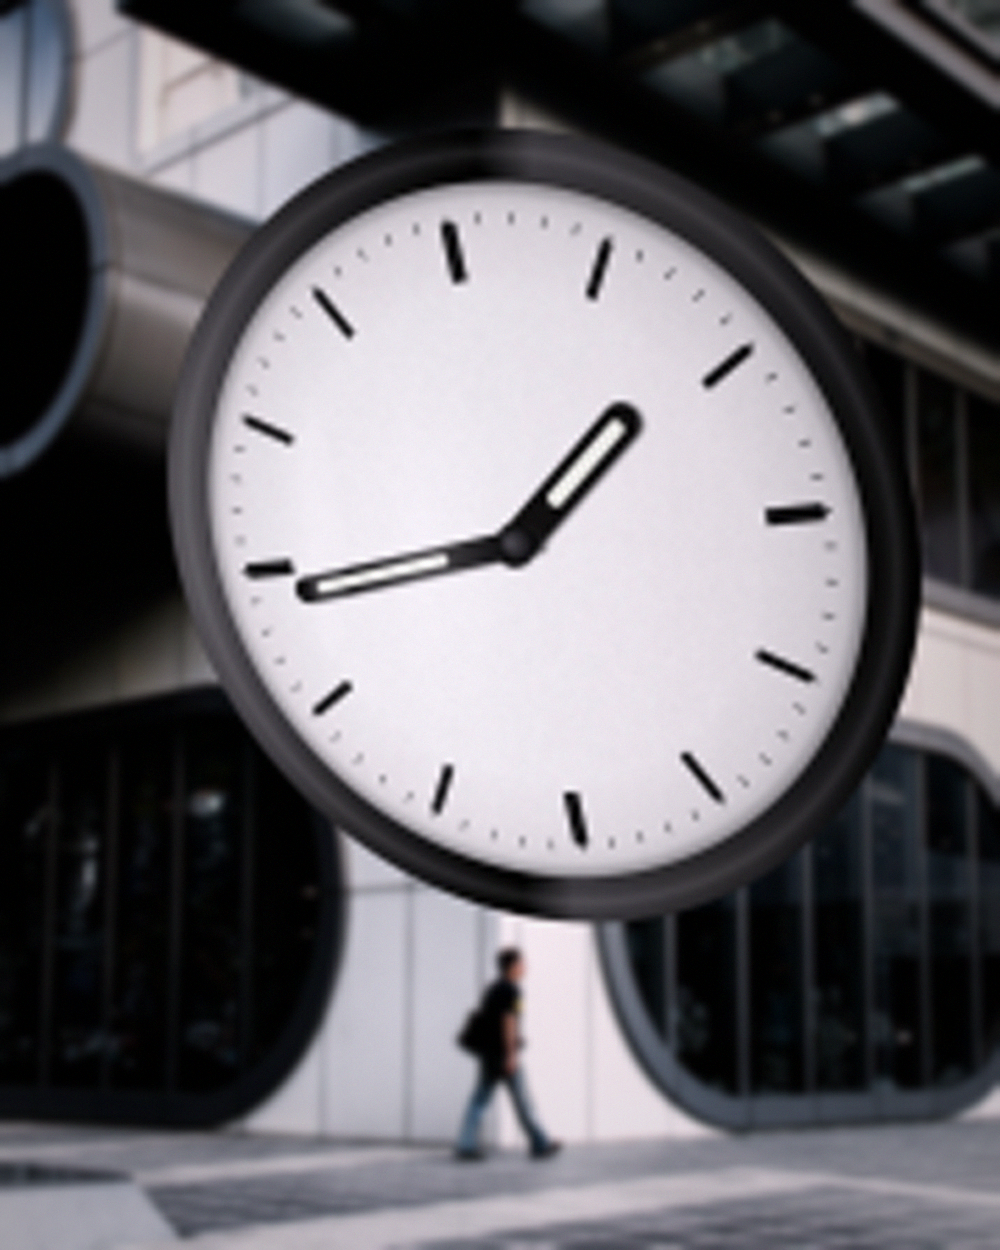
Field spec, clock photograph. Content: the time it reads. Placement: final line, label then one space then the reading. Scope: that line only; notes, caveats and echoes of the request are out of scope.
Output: 1:44
